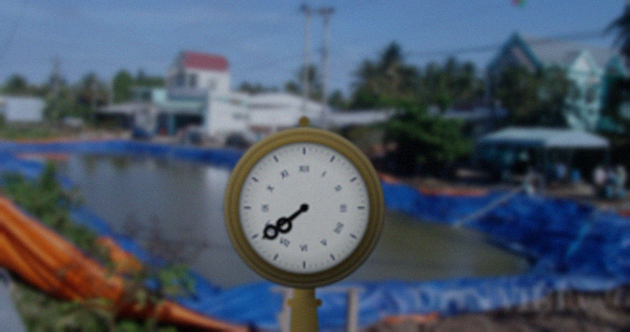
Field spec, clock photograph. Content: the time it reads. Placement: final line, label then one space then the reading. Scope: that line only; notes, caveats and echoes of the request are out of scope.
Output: 7:39
